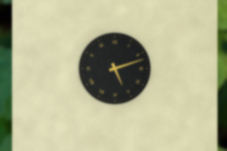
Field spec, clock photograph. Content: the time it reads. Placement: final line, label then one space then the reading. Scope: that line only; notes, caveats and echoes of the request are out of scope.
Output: 5:12
